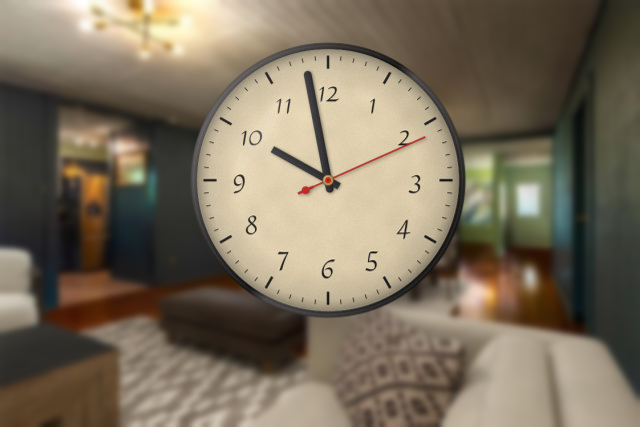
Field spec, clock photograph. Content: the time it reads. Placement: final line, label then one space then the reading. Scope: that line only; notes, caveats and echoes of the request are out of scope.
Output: 9:58:11
